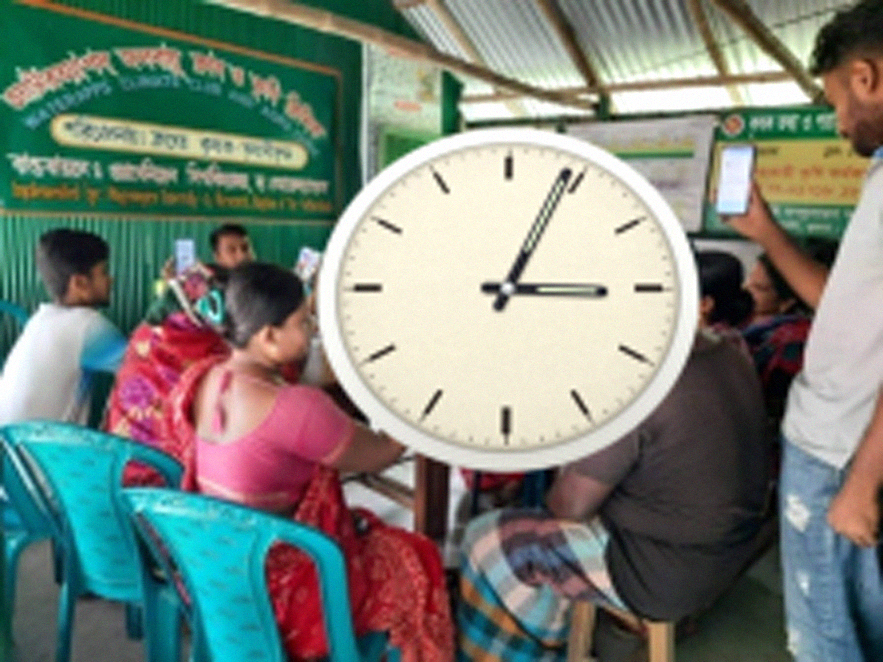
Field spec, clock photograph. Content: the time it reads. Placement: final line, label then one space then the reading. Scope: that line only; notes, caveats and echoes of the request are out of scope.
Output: 3:04
